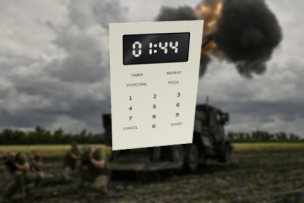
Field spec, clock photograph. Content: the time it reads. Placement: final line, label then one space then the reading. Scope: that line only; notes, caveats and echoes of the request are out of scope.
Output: 1:44
